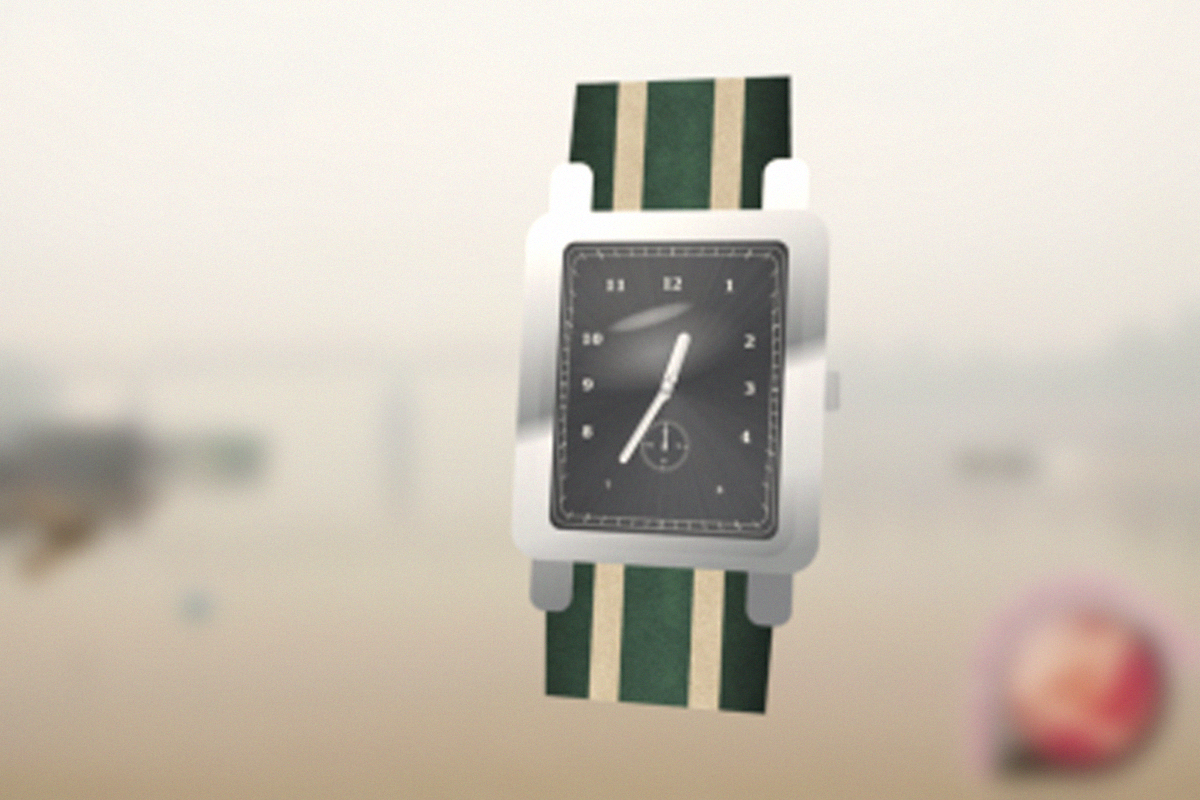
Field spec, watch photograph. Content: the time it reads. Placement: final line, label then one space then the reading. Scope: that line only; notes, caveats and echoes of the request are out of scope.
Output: 12:35
